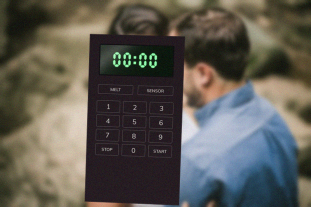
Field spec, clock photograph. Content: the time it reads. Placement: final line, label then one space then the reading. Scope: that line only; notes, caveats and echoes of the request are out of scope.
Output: 0:00
